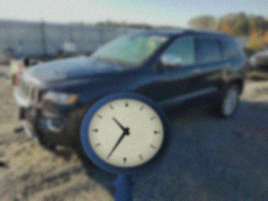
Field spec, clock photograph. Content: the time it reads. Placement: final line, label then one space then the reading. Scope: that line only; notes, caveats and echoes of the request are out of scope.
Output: 10:35
